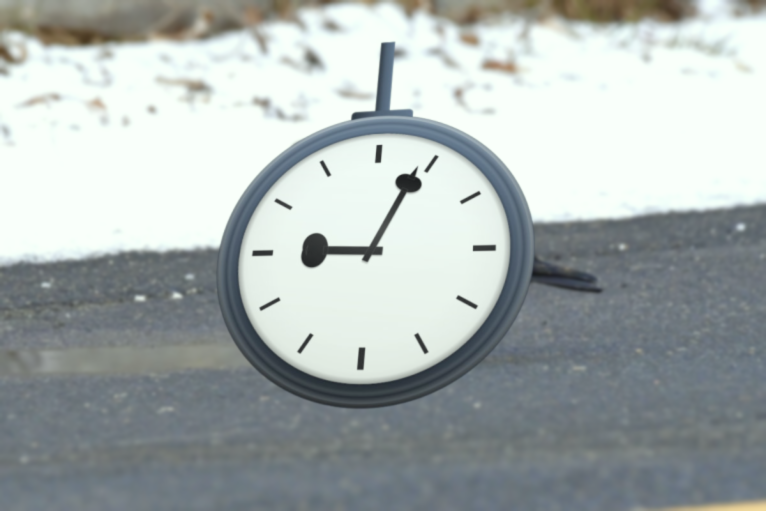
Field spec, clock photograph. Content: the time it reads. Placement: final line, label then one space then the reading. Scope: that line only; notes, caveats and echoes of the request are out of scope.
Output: 9:04
